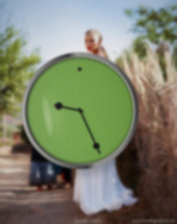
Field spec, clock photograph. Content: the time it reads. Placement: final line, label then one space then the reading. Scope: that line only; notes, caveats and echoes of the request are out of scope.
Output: 9:26
